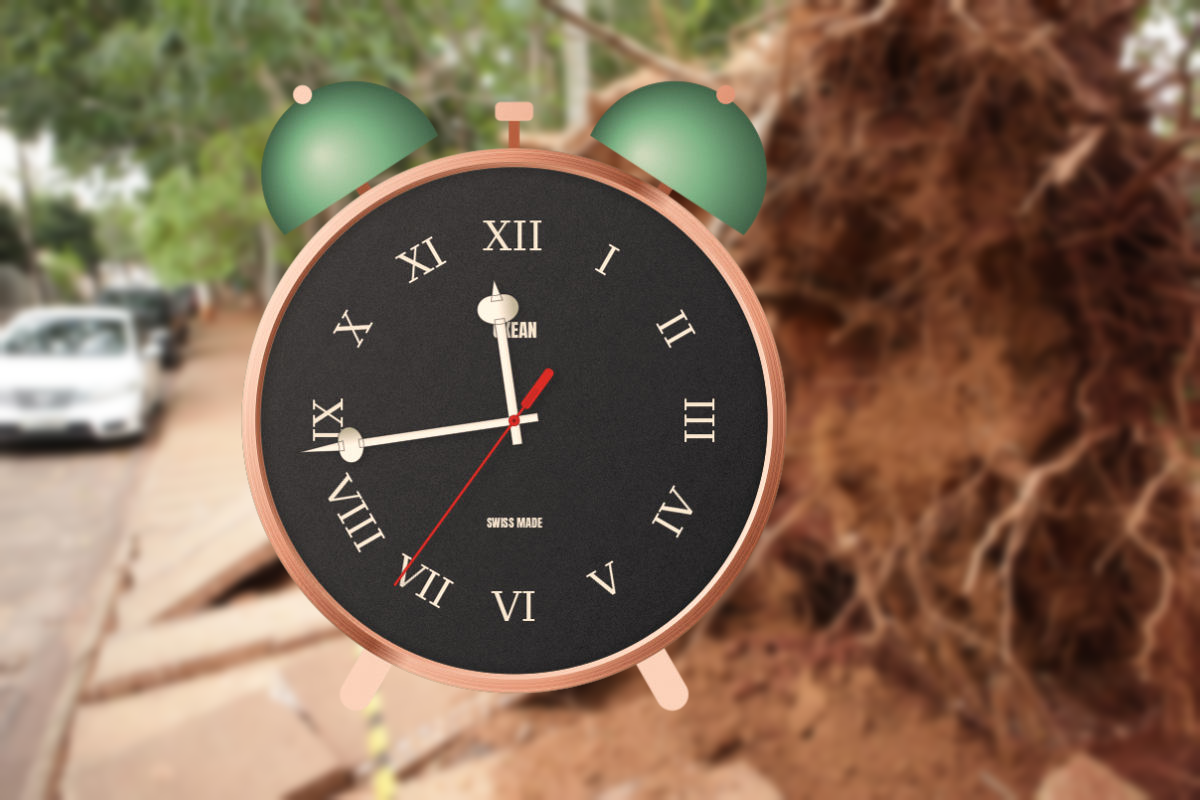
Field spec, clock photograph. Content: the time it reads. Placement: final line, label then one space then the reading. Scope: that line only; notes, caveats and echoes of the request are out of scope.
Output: 11:43:36
